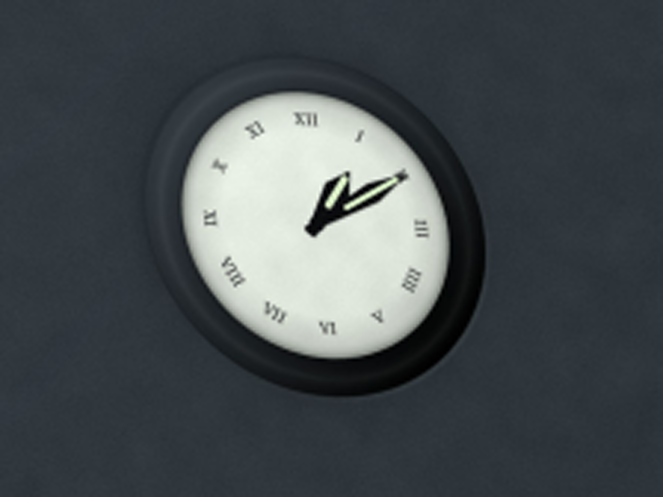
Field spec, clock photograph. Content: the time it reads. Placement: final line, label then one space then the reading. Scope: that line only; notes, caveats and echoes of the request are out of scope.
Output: 1:10
